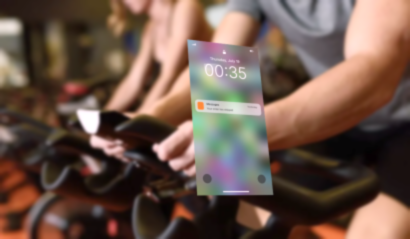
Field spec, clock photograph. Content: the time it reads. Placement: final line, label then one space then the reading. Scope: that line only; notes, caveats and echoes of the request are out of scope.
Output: 0:35
